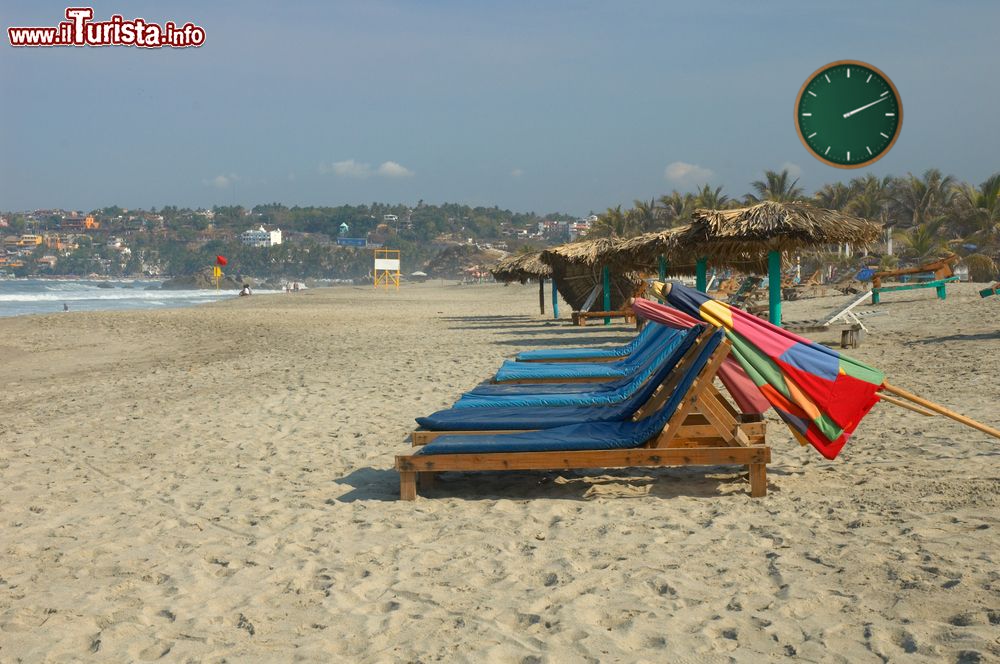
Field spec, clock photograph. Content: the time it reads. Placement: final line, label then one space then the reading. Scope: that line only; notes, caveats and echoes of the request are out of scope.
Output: 2:11
